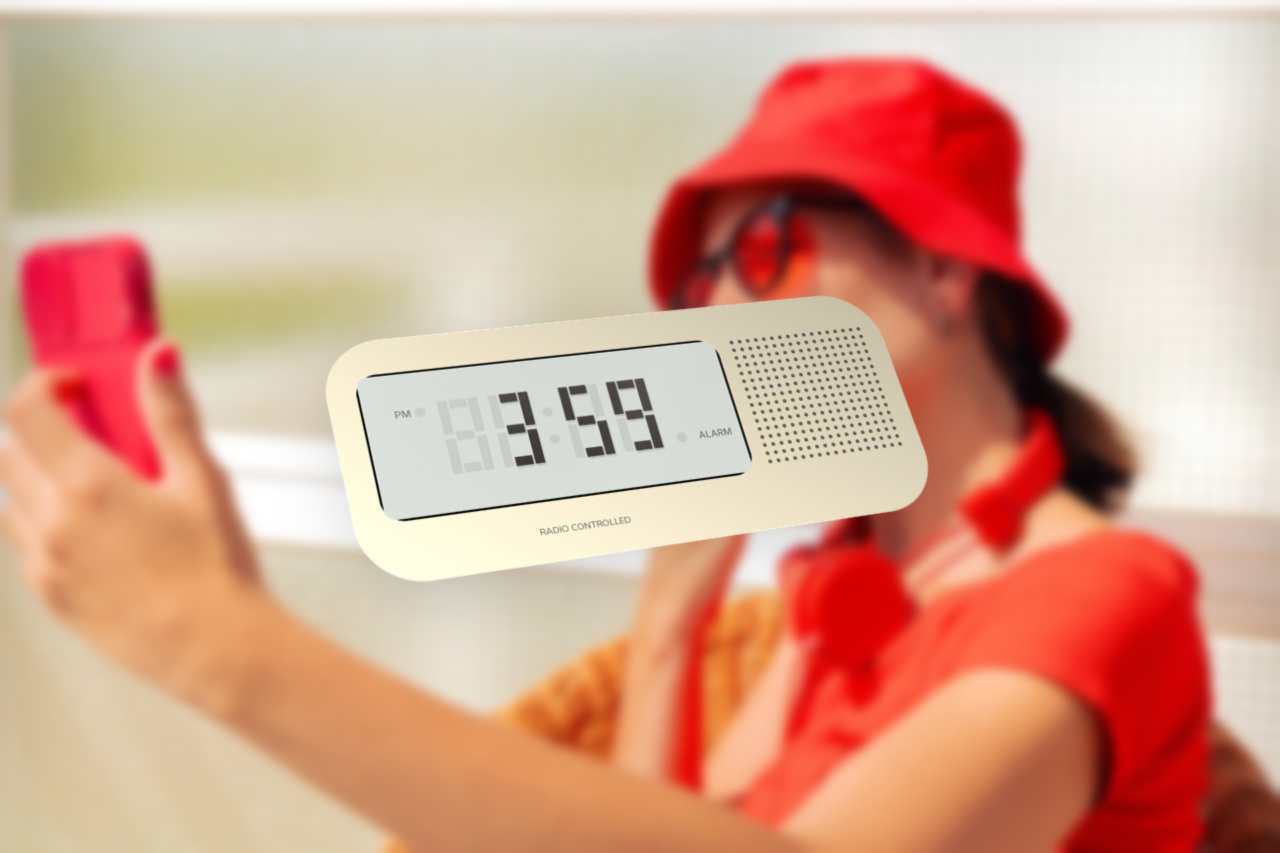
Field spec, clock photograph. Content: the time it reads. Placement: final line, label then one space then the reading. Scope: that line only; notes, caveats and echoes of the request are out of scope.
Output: 3:59
